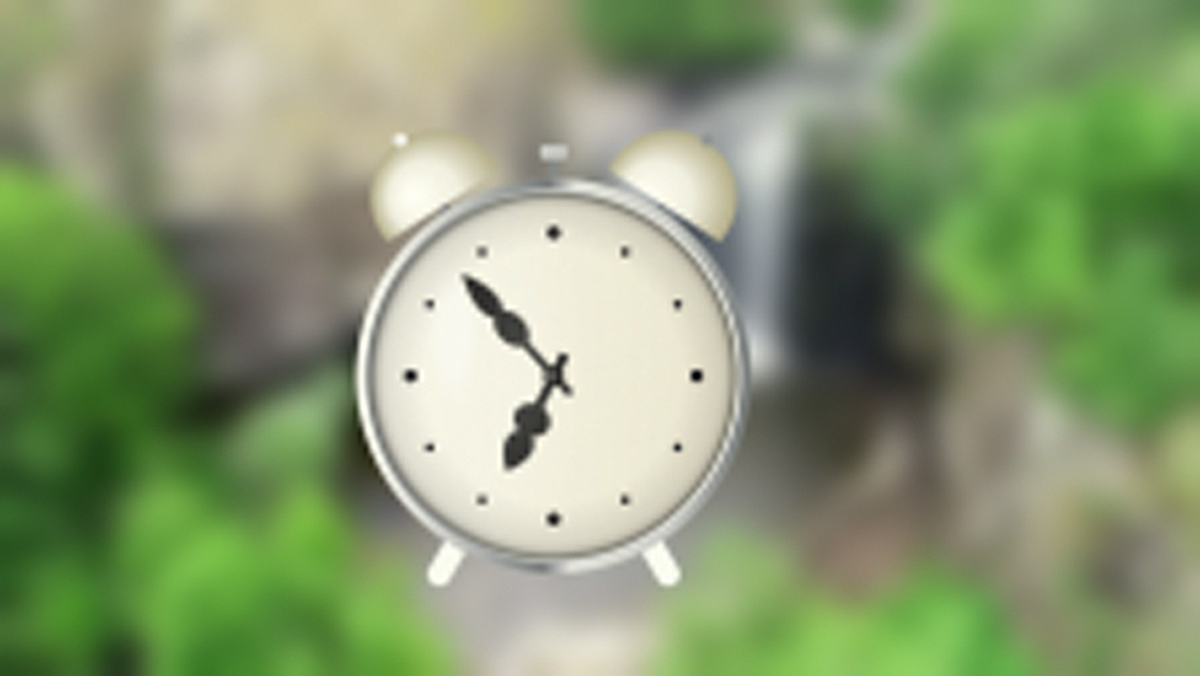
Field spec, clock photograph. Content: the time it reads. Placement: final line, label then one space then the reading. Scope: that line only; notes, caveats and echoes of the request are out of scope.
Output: 6:53
